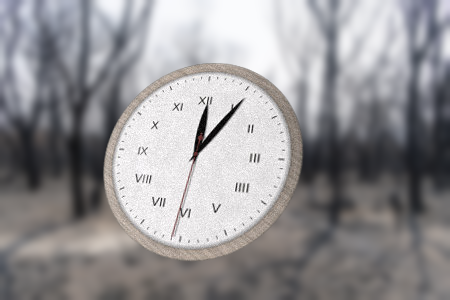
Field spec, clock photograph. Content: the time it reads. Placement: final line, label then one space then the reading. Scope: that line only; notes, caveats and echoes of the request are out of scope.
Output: 12:05:31
